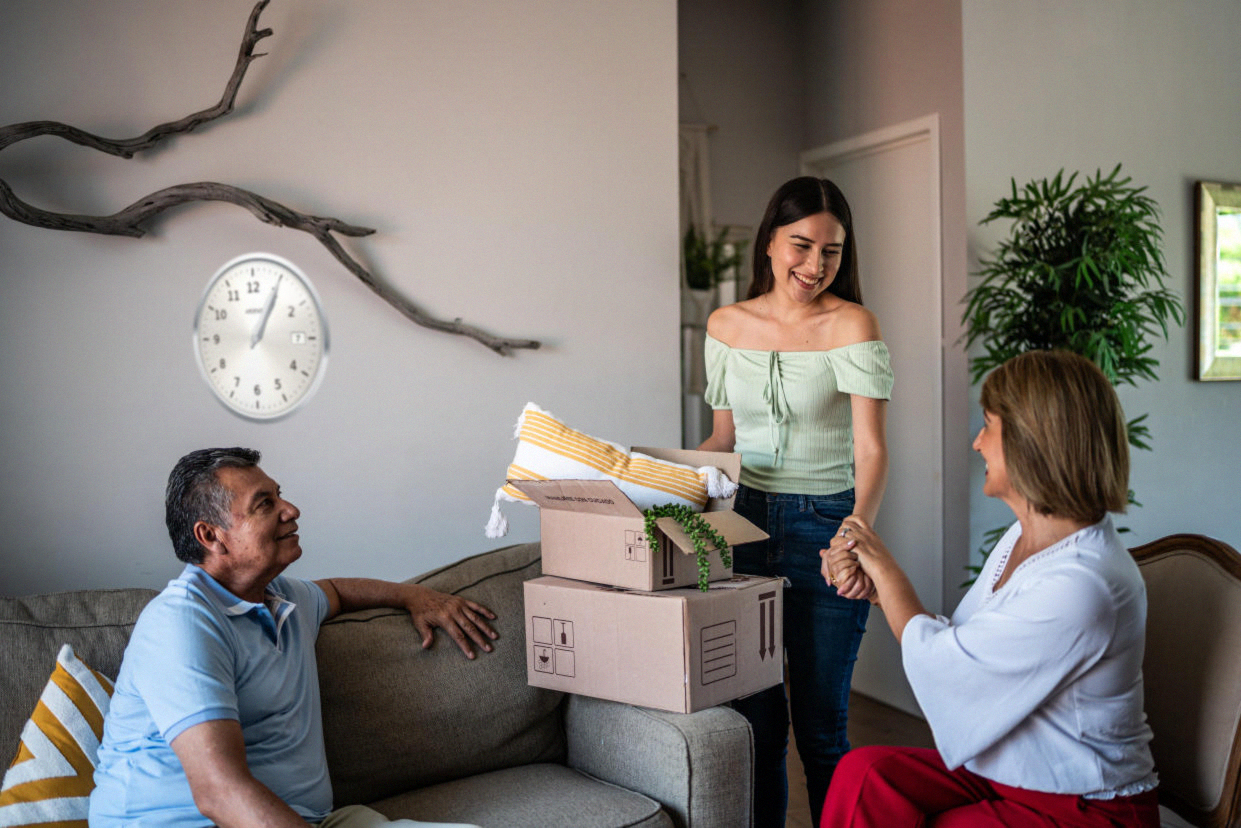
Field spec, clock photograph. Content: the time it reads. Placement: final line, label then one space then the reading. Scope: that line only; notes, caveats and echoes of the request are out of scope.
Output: 1:05
